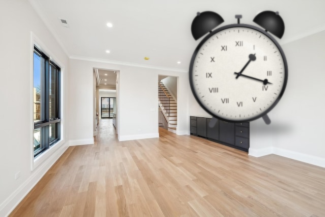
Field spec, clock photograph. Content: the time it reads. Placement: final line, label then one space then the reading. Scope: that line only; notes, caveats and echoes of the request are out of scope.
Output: 1:18
